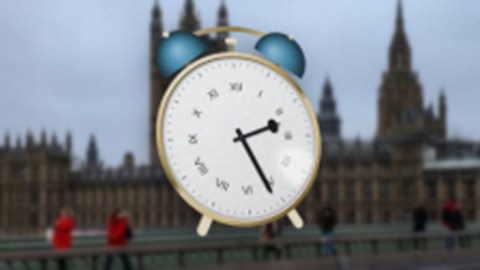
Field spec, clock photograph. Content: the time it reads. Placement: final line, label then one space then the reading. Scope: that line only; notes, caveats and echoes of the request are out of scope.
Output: 2:26
